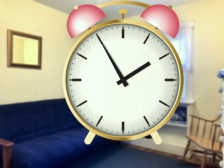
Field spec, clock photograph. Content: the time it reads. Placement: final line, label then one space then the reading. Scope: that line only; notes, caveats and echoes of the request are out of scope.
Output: 1:55
